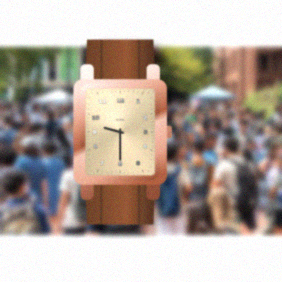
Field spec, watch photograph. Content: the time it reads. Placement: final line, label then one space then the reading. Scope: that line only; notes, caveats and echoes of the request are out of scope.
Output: 9:30
